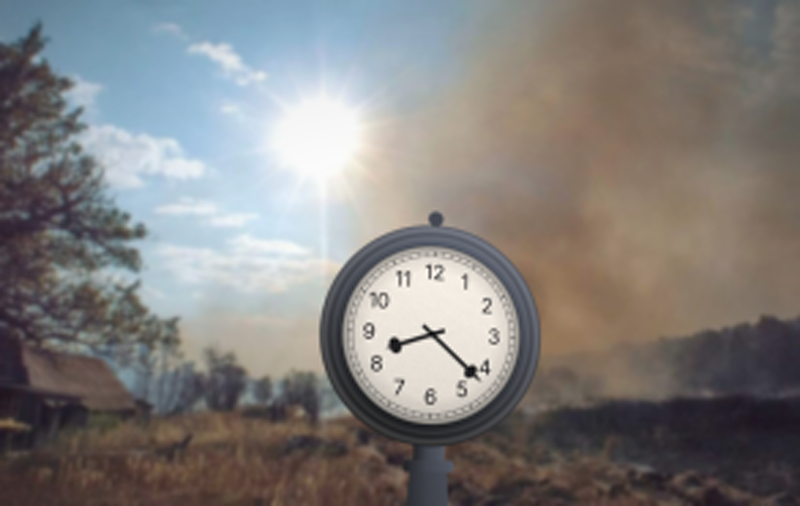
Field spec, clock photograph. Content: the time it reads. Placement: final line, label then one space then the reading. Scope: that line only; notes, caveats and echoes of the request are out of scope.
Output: 8:22
